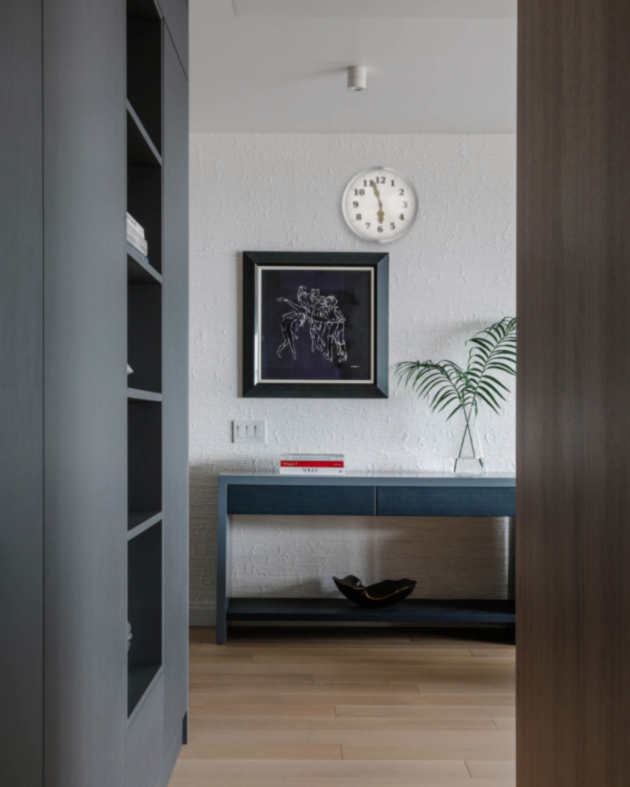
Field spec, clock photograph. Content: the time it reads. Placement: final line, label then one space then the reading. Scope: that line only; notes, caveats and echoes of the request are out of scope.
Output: 5:57
